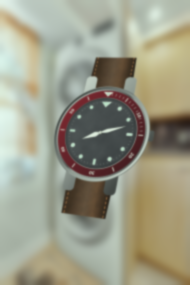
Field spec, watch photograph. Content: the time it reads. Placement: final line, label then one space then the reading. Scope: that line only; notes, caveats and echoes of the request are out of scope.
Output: 8:12
